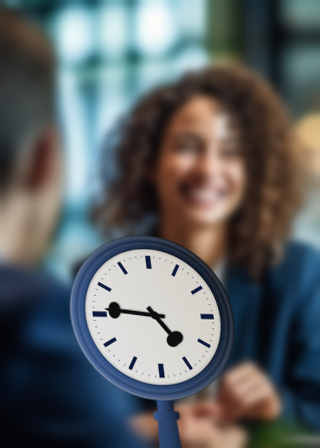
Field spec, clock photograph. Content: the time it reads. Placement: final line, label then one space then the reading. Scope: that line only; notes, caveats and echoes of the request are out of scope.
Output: 4:46
